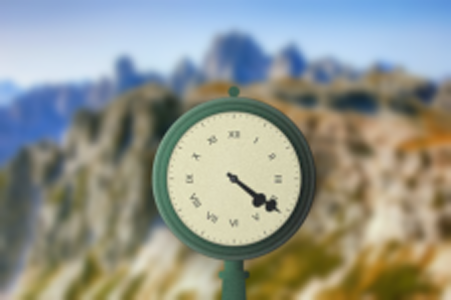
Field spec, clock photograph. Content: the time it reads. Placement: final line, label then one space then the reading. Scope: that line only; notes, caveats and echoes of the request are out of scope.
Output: 4:21
